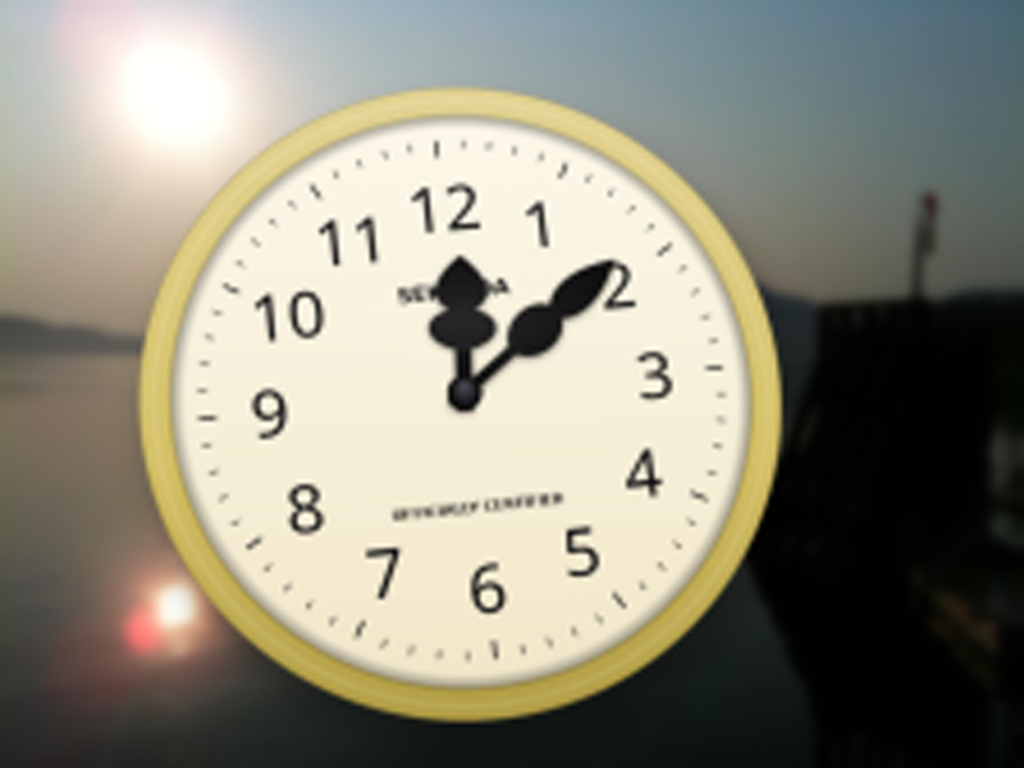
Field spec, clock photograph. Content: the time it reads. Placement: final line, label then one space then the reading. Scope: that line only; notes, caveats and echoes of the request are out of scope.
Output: 12:09
